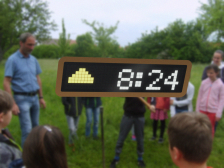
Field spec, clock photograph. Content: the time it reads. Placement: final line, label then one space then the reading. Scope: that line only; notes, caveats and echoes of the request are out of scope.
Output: 8:24
